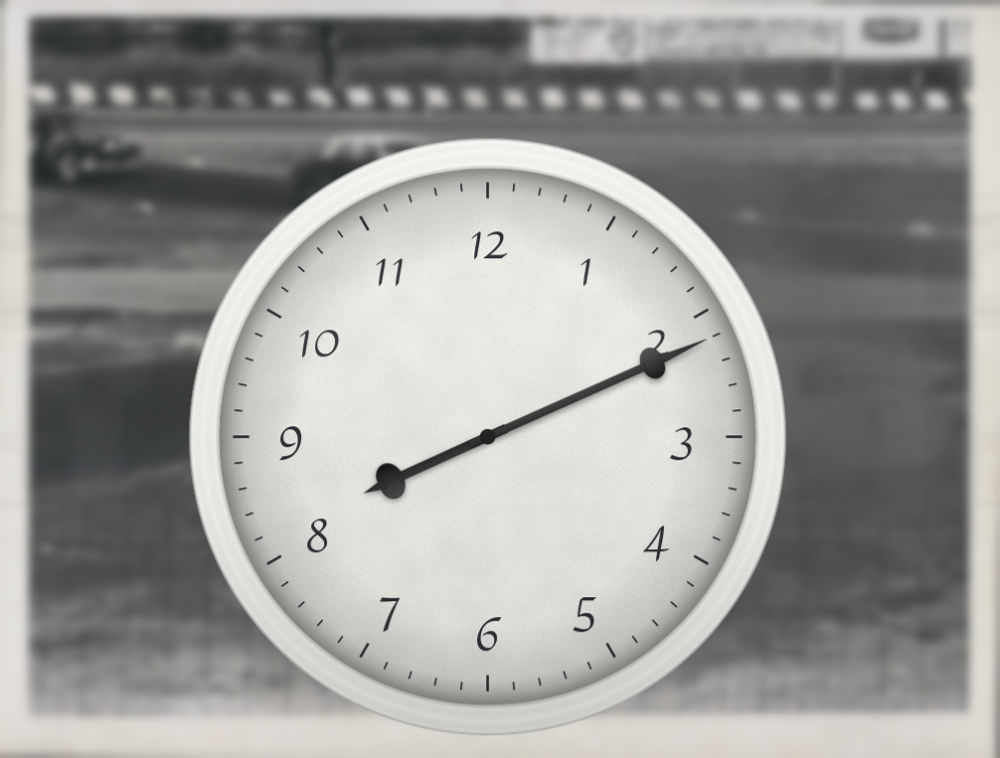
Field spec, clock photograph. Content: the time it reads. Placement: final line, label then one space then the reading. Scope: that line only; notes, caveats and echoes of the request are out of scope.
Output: 8:11
